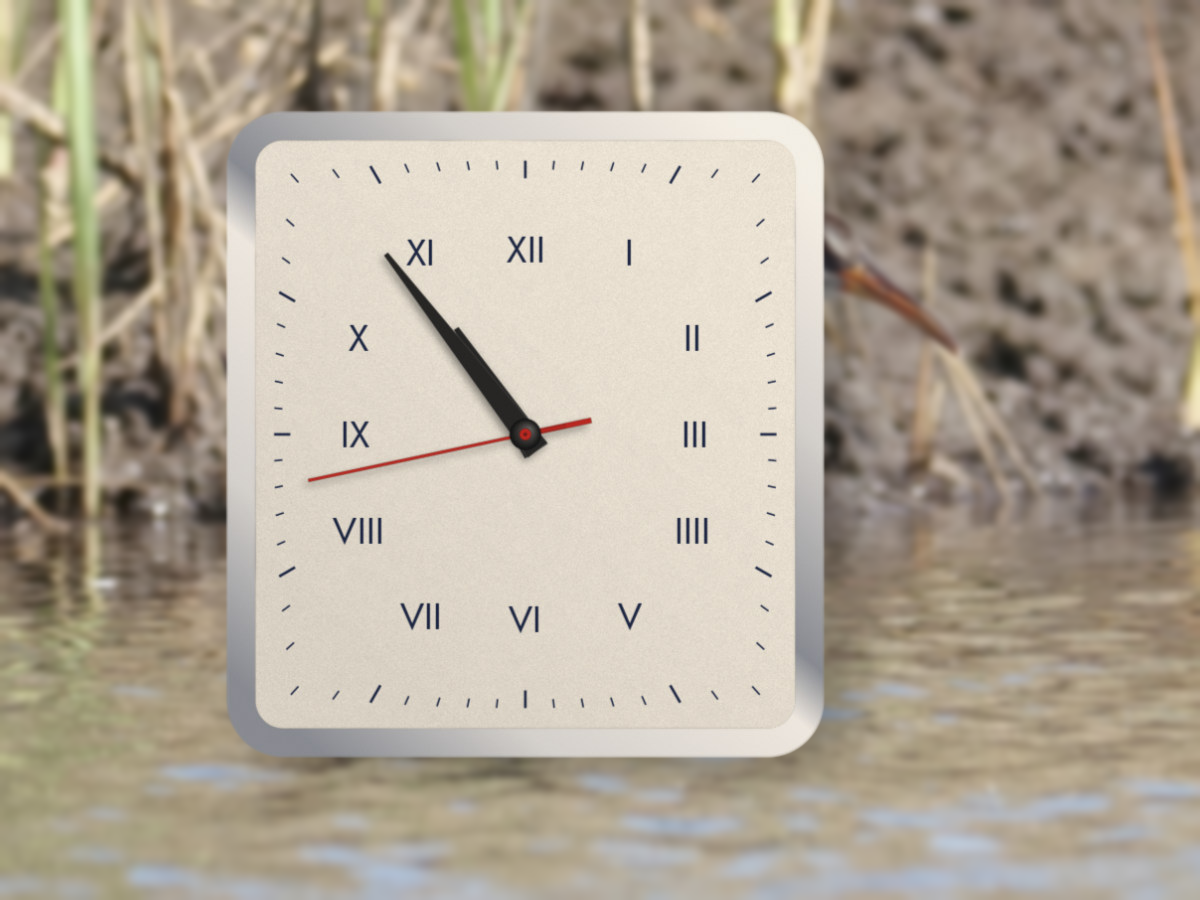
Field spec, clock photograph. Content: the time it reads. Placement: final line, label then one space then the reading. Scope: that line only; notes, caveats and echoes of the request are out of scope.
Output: 10:53:43
